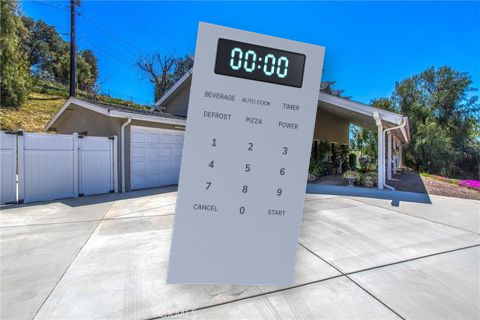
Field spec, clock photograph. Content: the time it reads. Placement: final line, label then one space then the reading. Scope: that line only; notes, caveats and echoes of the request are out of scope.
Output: 0:00
